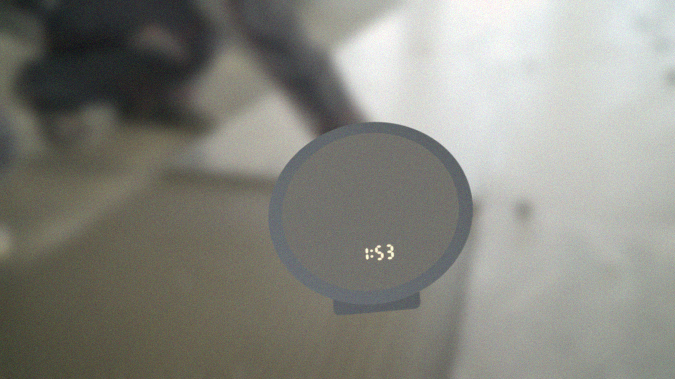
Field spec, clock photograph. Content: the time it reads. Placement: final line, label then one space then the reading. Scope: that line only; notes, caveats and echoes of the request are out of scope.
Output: 1:53
